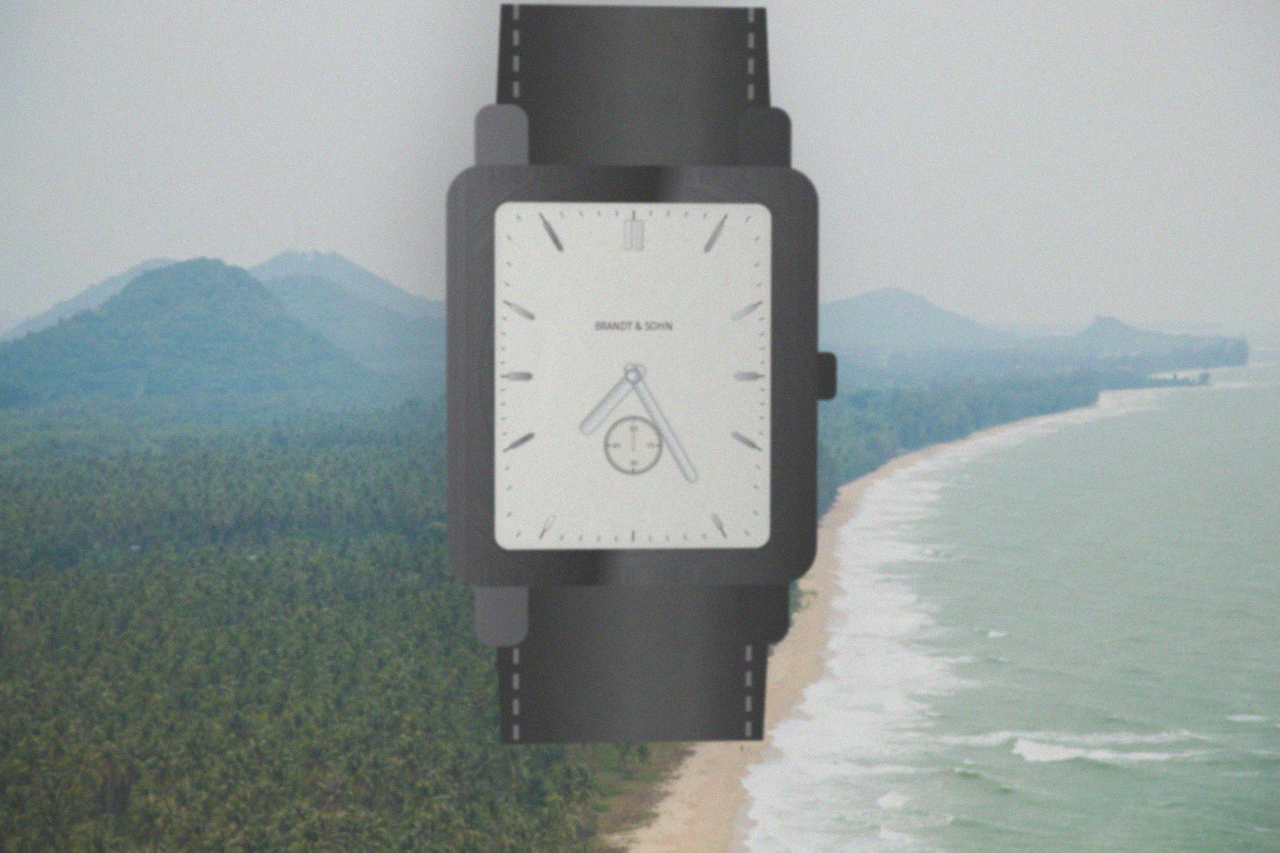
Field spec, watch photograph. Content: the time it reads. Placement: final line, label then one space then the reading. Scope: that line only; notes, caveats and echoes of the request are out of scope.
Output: 7:25
